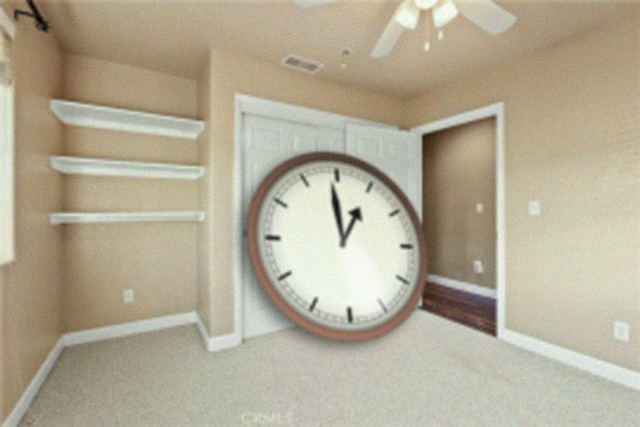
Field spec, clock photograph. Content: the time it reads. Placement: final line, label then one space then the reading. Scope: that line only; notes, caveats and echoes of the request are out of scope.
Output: 12:59
